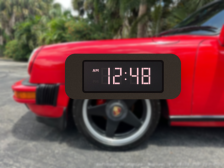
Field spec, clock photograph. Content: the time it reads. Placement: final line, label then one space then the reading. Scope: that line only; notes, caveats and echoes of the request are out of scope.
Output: 12:48
